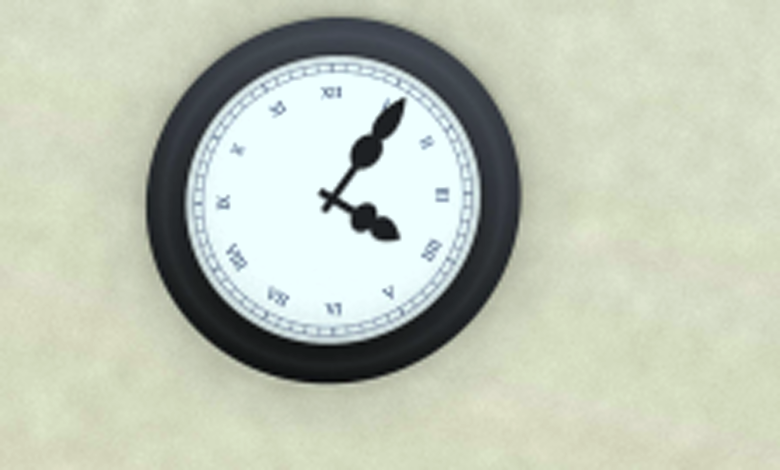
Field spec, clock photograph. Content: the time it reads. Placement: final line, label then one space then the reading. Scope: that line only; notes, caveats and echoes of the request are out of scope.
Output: 4:06
